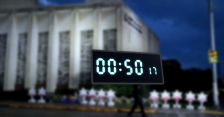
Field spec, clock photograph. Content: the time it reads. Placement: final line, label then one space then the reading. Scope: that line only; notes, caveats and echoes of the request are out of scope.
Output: 0:50:17
